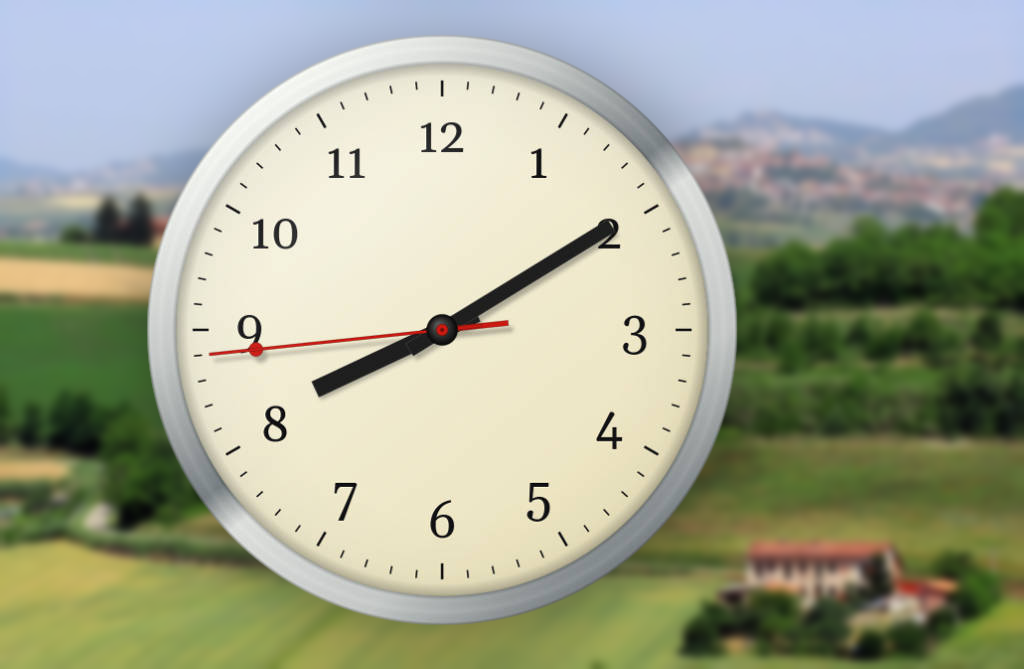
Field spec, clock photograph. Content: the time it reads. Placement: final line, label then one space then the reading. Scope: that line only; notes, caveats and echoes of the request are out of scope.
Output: 8:09:44
